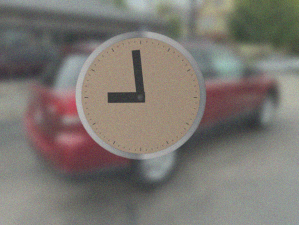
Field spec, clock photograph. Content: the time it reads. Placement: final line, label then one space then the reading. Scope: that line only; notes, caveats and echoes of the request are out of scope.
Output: 8:59
